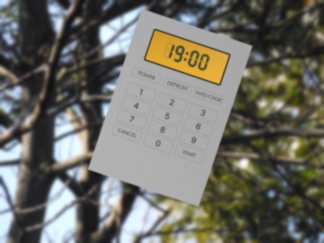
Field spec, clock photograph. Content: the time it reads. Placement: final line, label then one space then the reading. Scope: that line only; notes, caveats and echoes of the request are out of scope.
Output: 19:00
